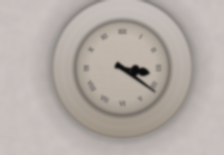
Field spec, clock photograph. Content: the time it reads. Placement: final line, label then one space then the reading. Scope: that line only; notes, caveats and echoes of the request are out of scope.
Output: 3:21
